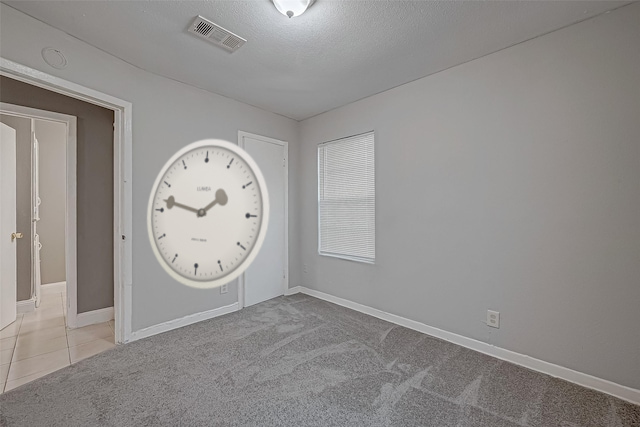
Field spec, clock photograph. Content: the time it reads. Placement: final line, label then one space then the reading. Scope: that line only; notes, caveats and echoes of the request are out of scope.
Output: 1:47
